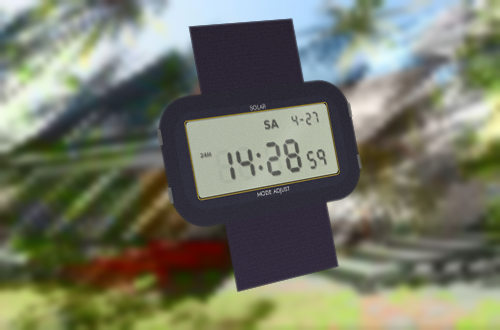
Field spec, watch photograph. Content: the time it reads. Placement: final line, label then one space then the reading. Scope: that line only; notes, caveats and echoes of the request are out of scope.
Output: 14:28:59
